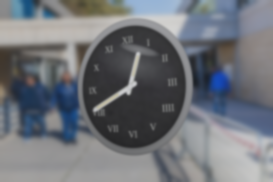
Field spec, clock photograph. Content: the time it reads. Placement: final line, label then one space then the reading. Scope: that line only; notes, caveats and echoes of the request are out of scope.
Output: 12:41
